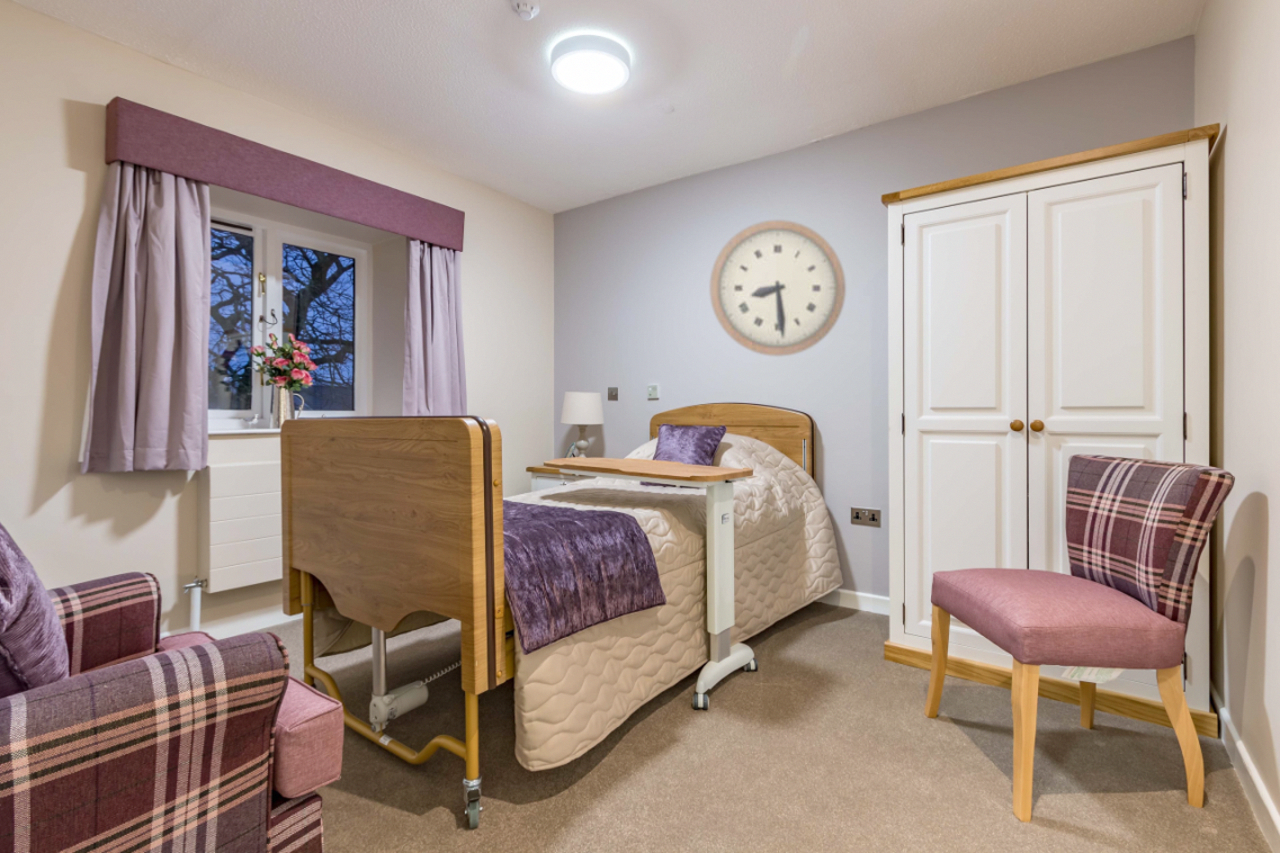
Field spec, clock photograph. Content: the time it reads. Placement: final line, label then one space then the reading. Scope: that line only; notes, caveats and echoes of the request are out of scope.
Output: 8:29
